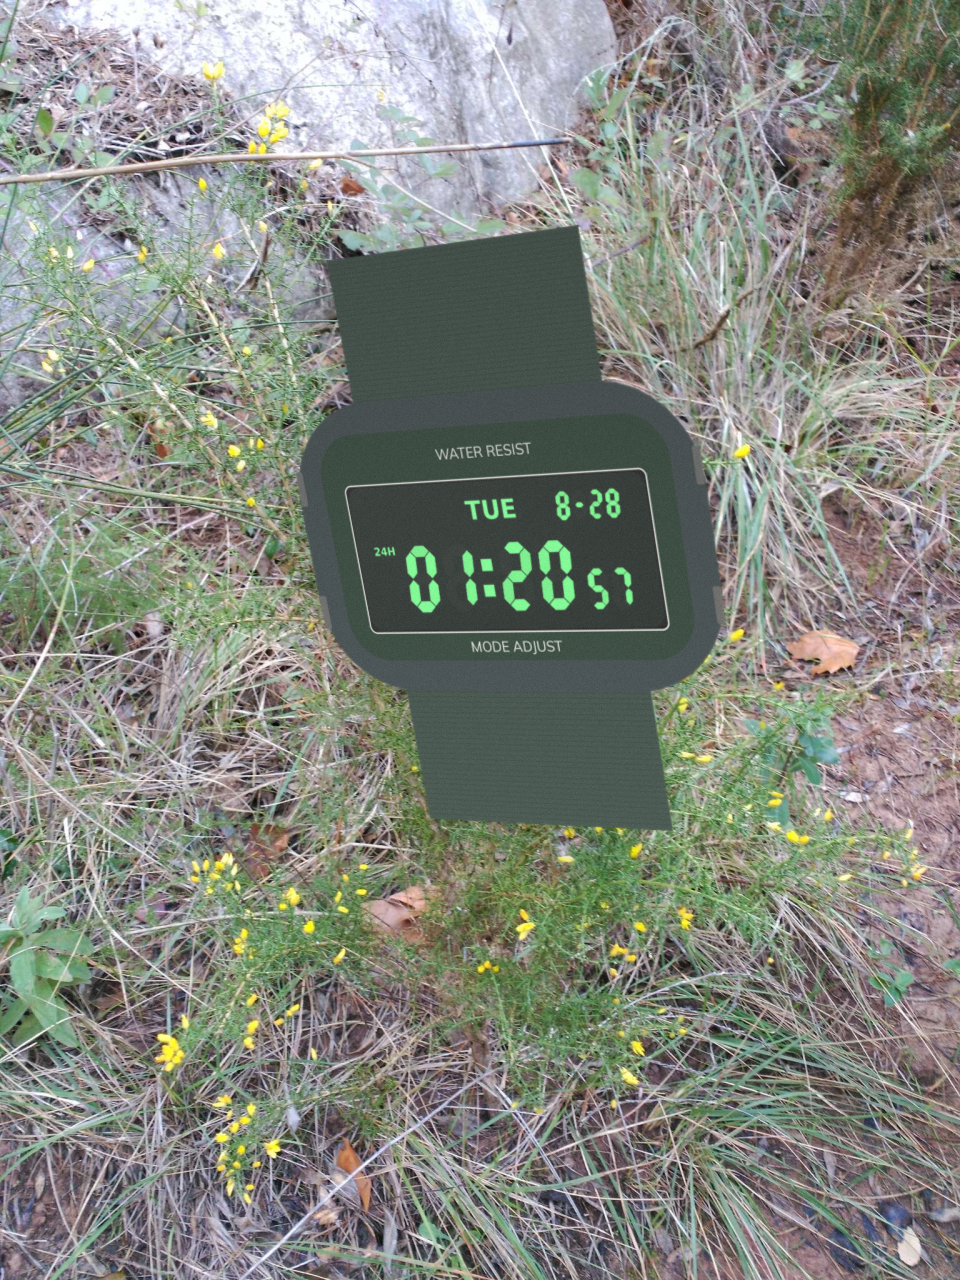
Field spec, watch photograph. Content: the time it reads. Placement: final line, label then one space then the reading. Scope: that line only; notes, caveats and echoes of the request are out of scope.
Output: 1:20:57
